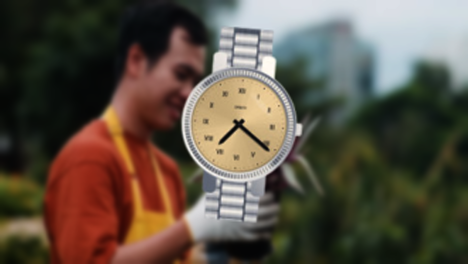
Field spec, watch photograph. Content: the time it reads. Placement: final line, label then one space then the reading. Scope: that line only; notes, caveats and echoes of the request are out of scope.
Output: 7:21
